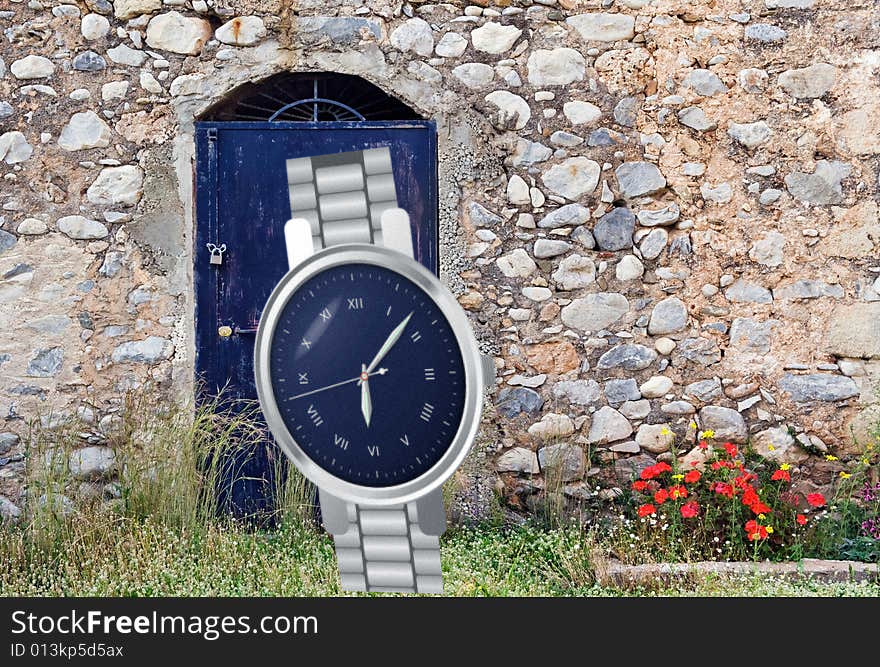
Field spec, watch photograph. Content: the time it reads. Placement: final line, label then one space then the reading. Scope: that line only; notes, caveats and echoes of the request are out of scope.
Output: 6:07:43
